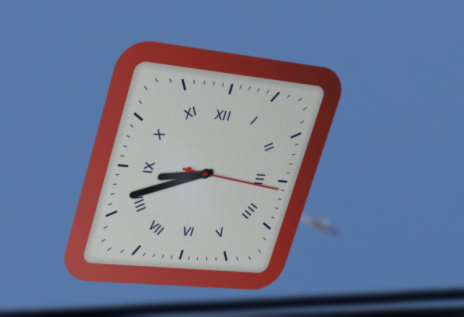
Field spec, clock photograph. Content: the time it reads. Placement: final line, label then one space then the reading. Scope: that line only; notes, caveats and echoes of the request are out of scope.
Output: 8:41:16
